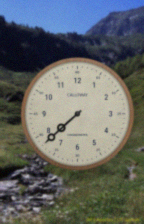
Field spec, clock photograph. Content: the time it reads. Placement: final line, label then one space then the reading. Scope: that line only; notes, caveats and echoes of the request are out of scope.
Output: 7:38
